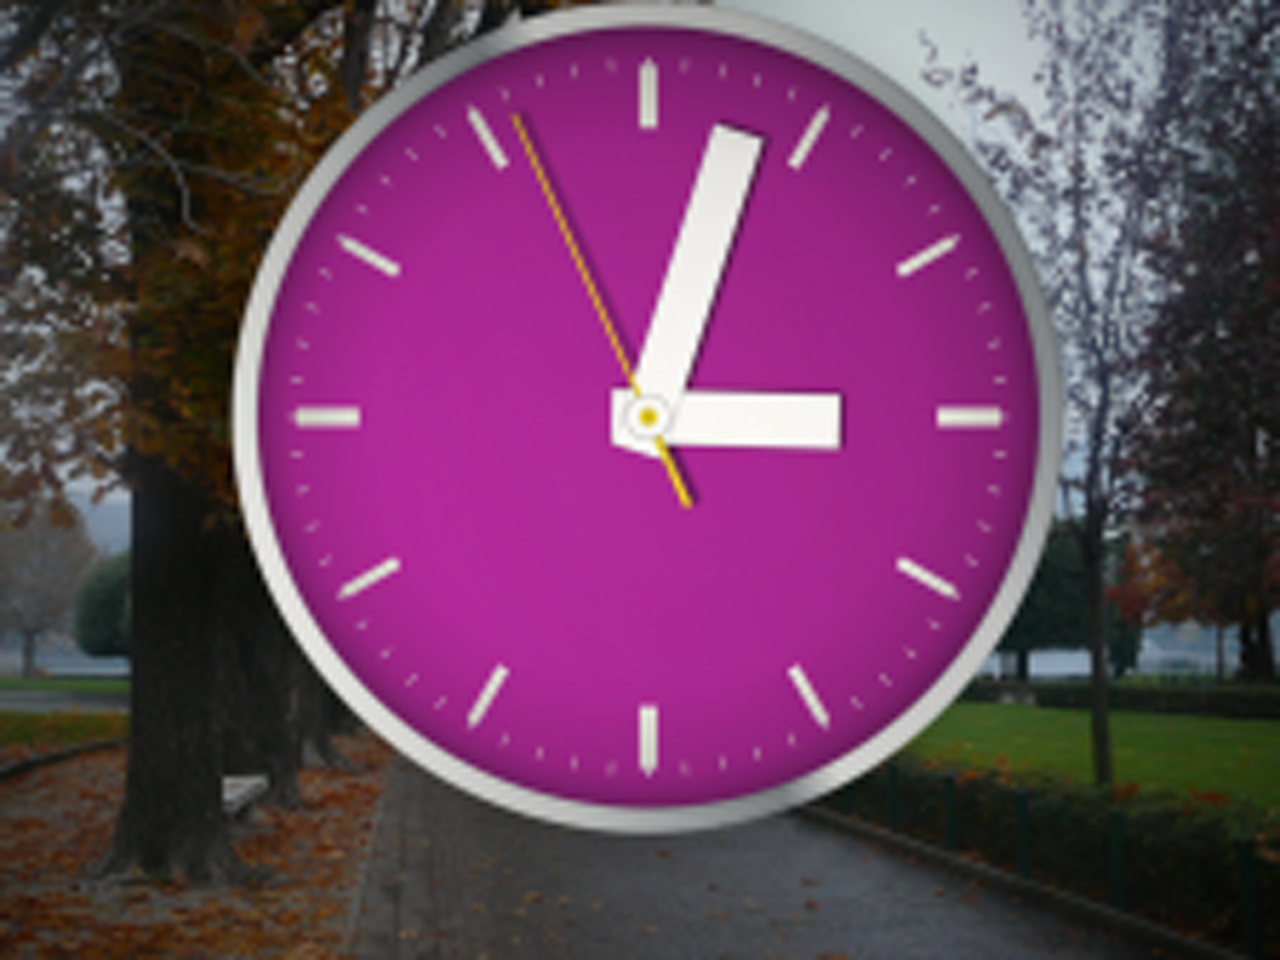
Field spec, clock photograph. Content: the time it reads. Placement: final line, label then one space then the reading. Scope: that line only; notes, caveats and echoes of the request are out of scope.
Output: 3:02:56
